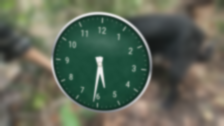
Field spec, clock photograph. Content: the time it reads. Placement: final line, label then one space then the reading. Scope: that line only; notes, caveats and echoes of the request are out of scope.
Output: 5:31
